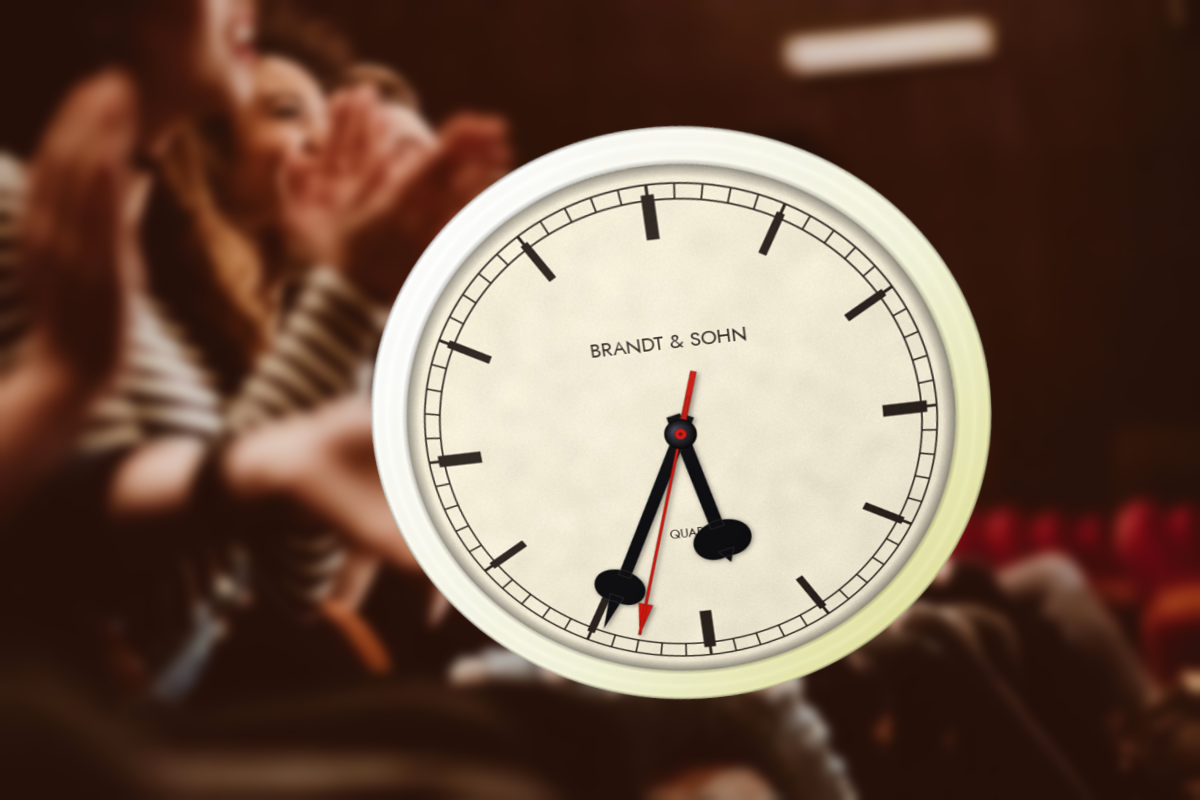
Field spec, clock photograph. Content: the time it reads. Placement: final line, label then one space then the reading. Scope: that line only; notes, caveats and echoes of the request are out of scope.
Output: 5:34:33
